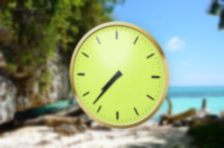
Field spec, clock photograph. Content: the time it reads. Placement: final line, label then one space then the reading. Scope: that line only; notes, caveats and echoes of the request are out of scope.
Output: 7:37
